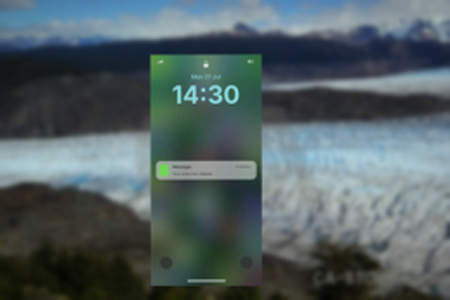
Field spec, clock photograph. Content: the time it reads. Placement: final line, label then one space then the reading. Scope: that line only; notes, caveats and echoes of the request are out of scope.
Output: 14:30
